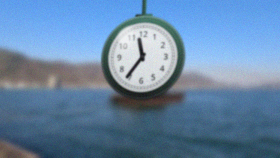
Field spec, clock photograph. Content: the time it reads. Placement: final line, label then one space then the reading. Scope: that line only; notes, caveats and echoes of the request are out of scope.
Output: 11:36
